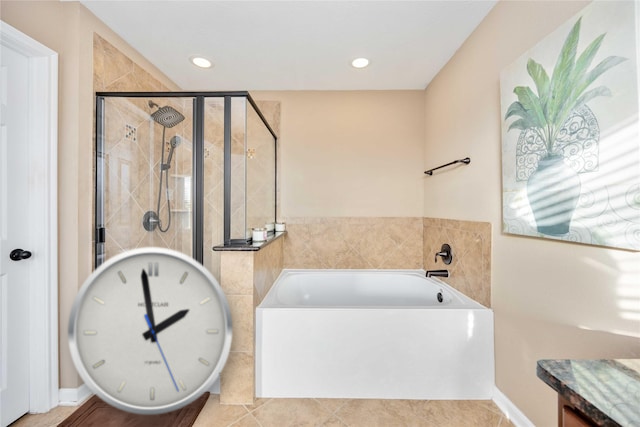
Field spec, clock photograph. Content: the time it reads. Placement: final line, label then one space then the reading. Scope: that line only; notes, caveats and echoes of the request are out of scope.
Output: 1:58:26
